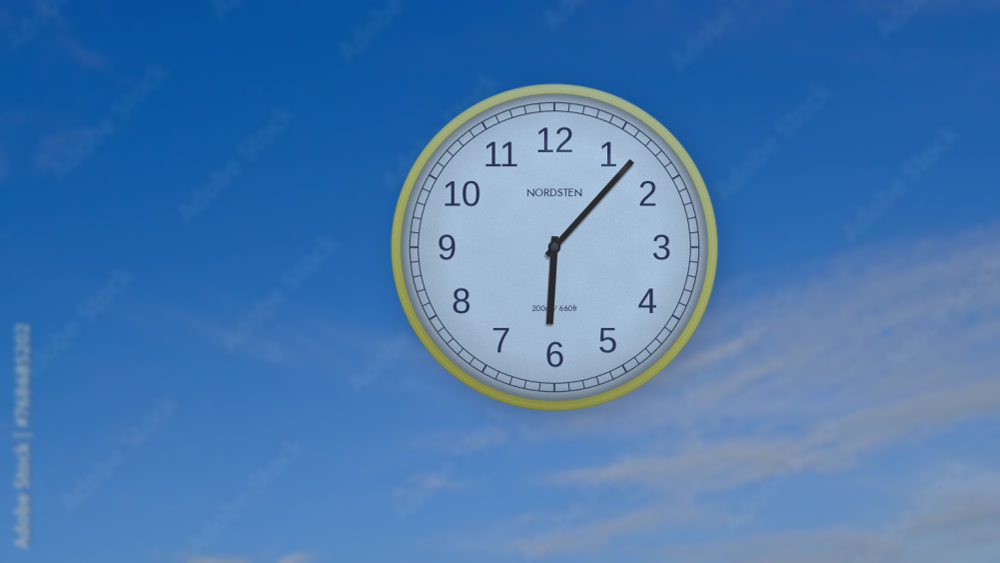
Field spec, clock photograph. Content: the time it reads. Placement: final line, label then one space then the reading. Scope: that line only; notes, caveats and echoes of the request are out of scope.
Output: 6:07
